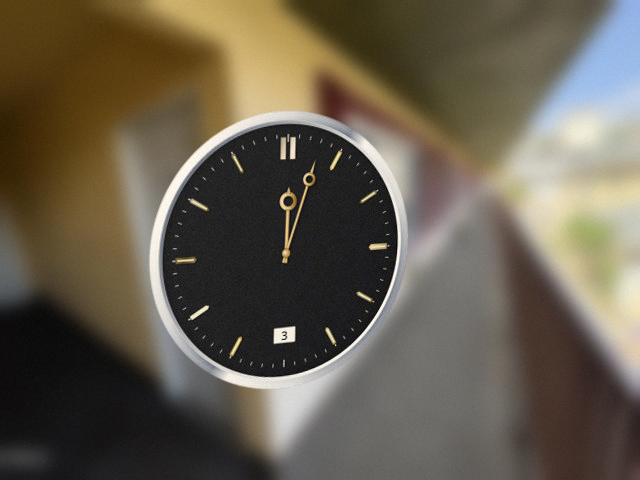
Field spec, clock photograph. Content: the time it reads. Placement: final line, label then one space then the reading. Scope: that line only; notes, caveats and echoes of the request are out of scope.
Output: 12:03
